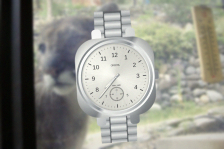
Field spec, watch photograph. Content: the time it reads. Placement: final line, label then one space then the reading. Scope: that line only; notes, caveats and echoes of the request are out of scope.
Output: 7:37
